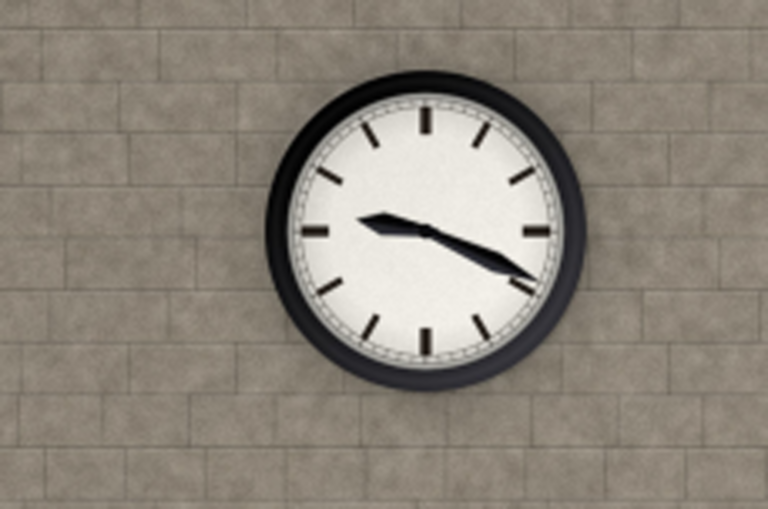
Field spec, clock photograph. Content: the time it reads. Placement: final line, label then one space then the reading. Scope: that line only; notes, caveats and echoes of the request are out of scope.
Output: 9:19
